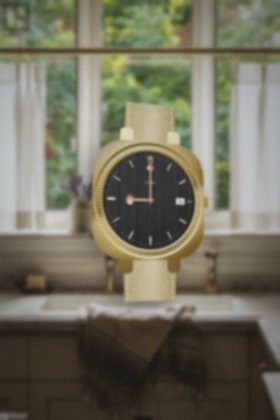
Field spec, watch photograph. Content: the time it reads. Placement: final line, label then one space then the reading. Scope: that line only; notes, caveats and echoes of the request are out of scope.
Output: 9:00
